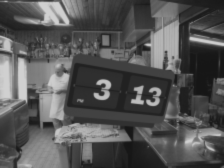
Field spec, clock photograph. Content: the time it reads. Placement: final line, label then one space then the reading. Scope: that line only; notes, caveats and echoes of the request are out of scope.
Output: 3:13
